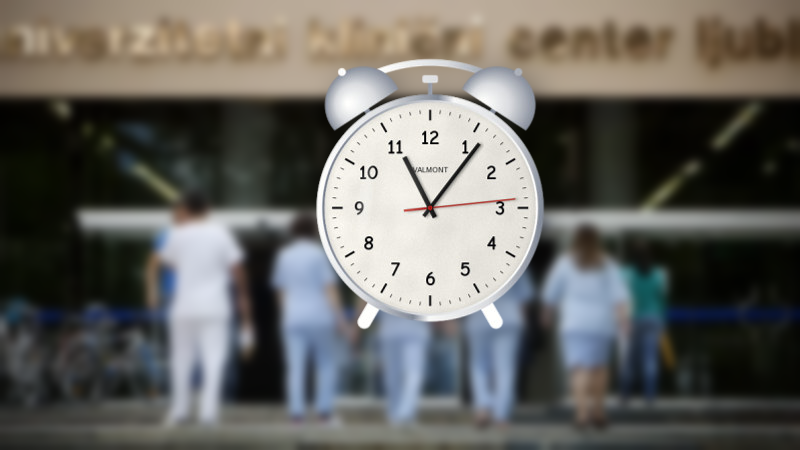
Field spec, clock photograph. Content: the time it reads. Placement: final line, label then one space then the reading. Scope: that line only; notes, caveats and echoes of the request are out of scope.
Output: 11:06:14
